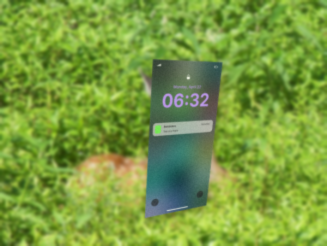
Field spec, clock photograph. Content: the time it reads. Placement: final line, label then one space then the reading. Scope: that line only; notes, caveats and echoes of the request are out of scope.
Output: 6:32
